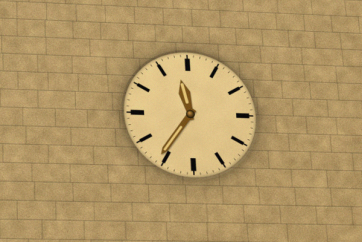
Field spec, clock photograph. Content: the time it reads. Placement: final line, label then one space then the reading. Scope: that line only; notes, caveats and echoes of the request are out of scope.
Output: 11:36
